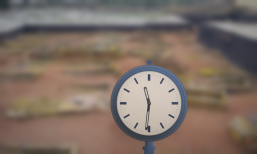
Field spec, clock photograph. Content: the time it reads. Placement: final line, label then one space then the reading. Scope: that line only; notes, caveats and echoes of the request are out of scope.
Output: 11:31
